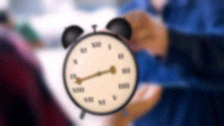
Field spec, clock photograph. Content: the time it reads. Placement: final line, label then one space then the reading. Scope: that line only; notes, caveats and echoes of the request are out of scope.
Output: 2:43
